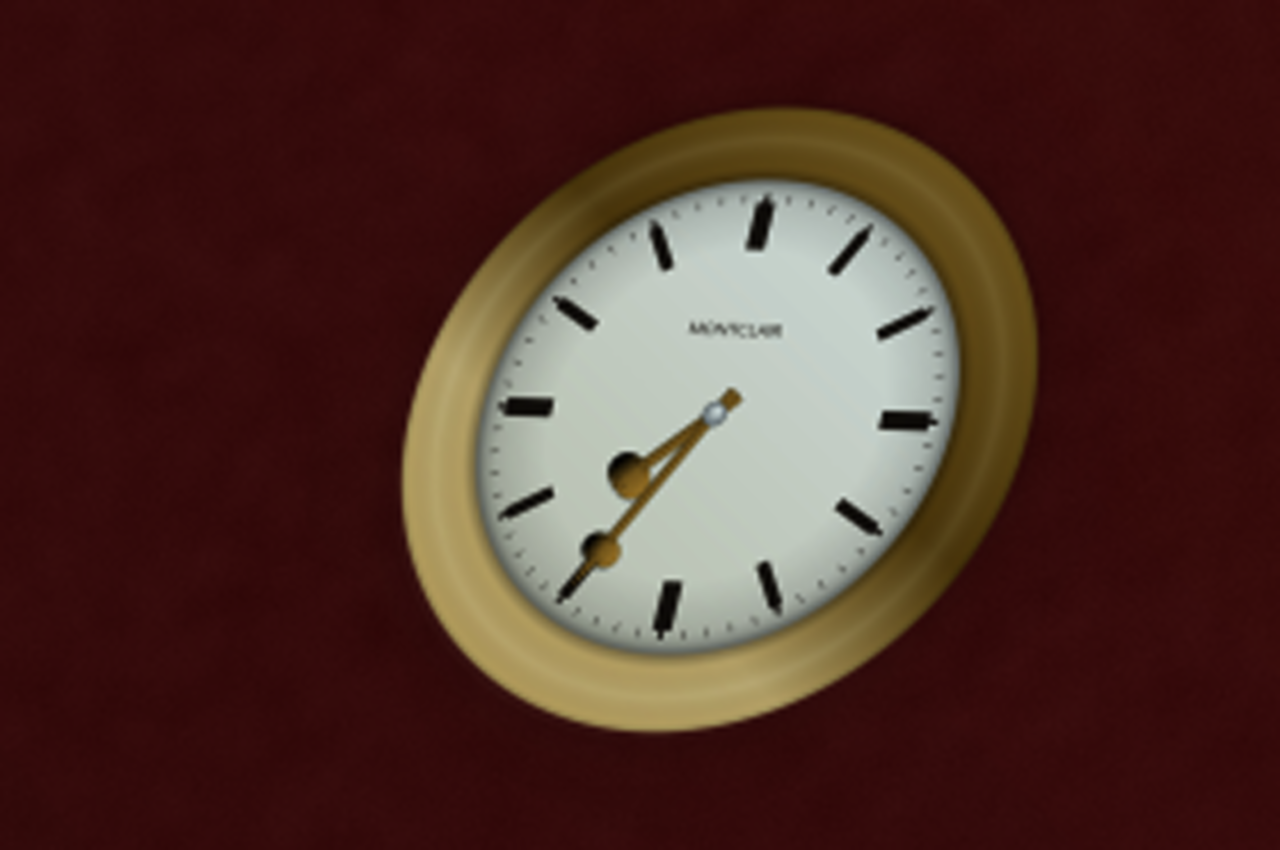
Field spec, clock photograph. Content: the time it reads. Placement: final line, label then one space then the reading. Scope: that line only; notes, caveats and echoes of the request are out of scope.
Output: 7:35
